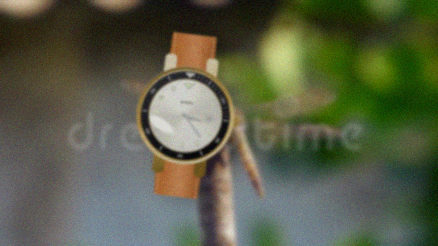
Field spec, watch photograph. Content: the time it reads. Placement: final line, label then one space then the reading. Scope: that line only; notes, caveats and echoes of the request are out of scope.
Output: 3:23
